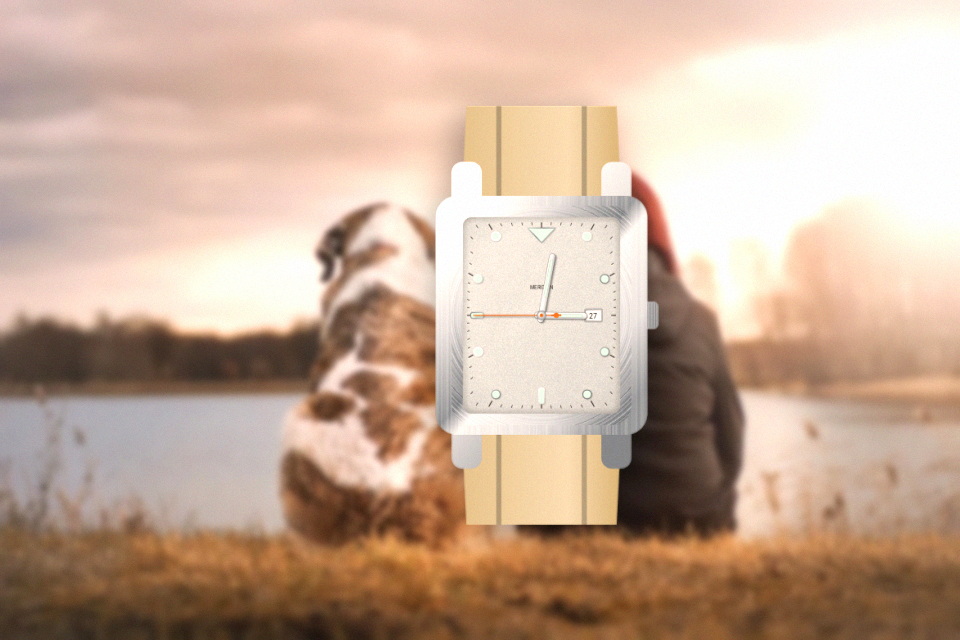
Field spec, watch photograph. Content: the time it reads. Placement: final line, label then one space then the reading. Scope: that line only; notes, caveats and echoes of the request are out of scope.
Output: 3:01:45
